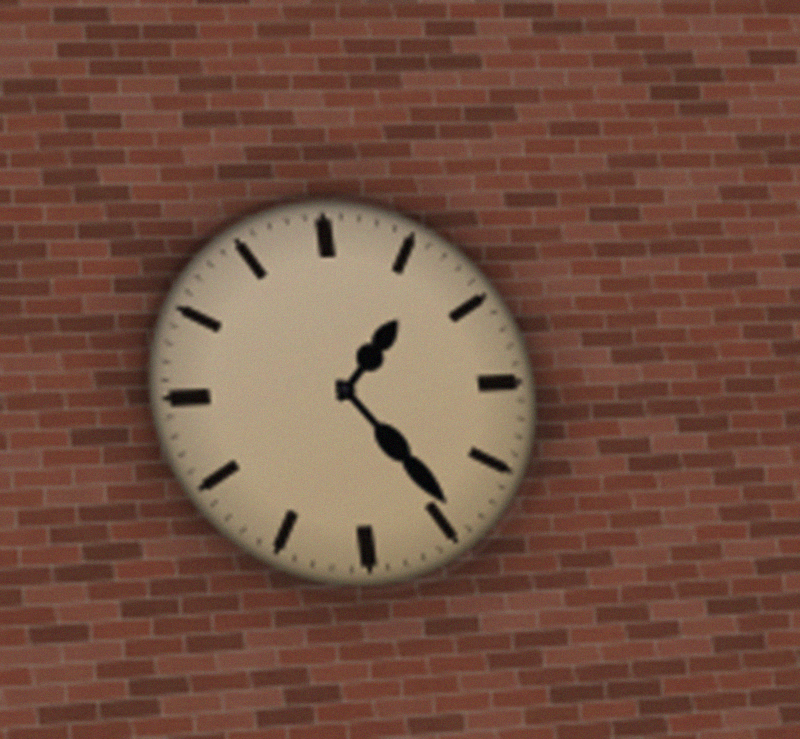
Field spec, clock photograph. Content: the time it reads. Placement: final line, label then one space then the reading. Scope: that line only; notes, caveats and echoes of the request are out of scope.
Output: 1:24
